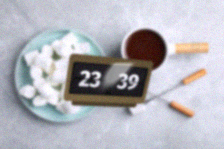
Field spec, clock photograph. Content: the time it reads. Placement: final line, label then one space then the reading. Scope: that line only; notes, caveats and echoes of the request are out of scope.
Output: 23:39
